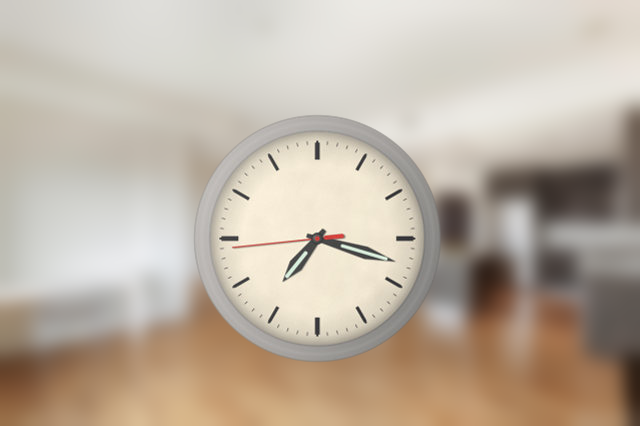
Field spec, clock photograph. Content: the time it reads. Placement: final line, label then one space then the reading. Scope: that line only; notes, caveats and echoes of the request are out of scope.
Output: 7:17:44
